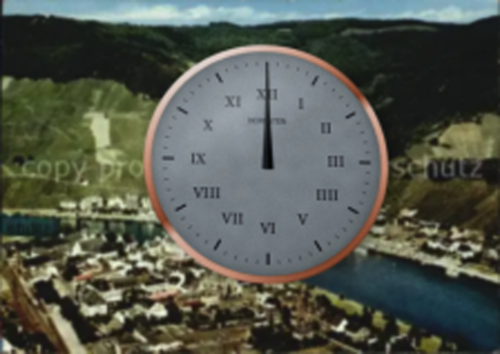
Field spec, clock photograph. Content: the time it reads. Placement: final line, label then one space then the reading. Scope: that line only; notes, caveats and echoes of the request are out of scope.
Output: 12:00
